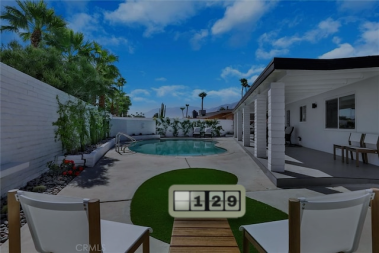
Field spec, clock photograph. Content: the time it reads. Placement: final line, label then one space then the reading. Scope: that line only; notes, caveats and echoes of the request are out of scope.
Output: 1:29
